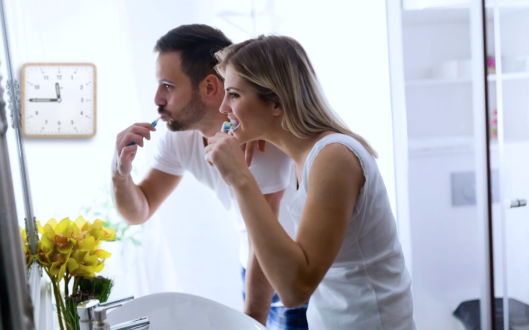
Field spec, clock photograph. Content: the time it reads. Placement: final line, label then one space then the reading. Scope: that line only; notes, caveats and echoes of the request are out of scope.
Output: 11:45
